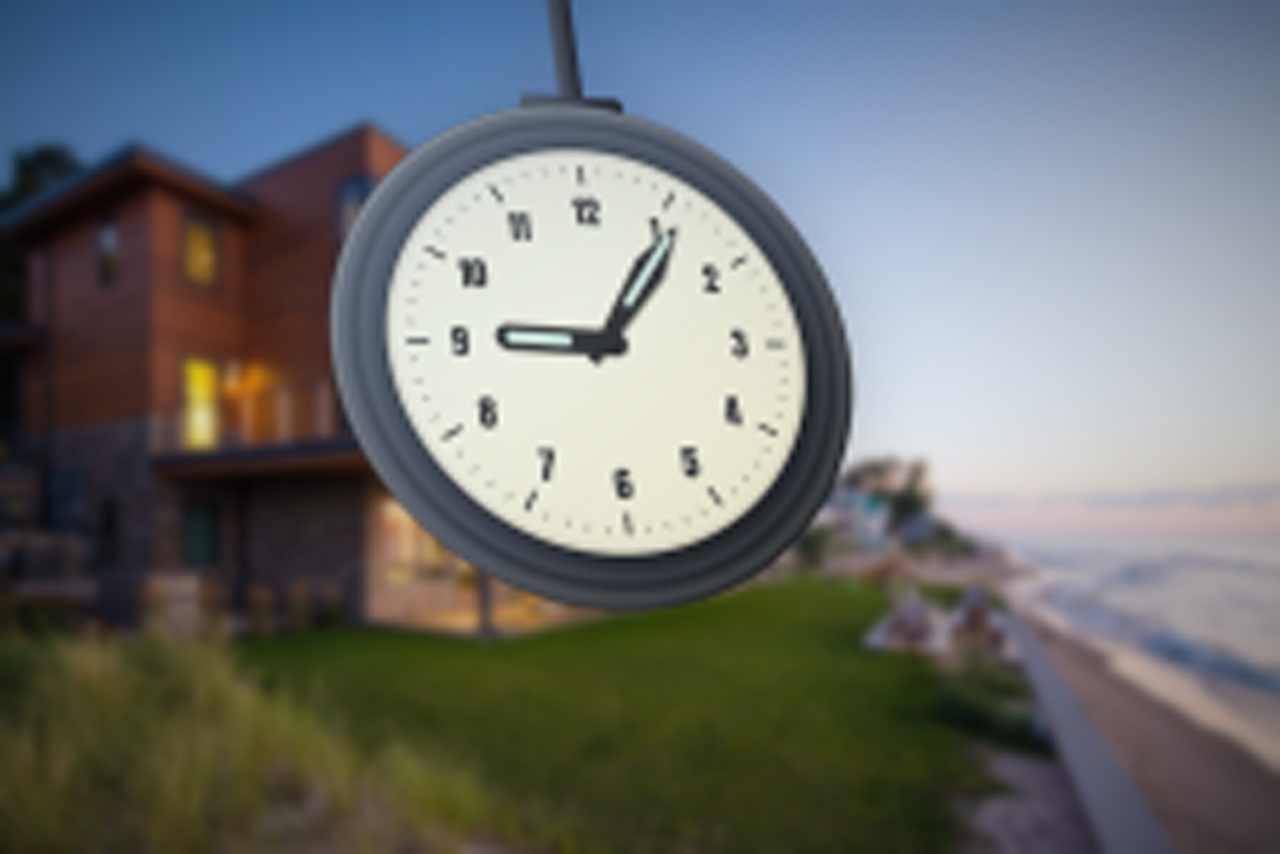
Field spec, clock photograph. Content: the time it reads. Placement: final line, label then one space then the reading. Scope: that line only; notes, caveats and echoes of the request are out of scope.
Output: 9:06
